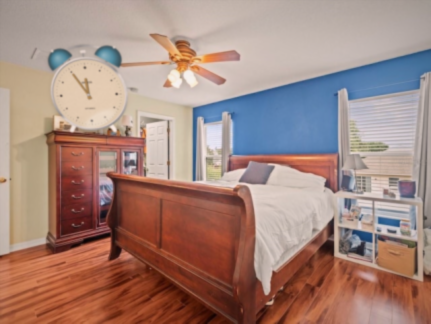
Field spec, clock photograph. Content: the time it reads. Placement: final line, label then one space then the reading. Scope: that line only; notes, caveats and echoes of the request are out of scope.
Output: 11:55
